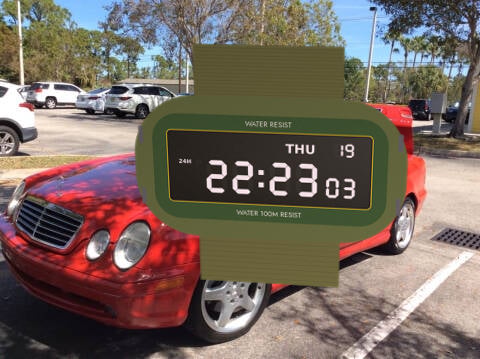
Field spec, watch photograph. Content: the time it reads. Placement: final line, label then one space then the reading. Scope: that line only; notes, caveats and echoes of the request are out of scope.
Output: 22:23:03
